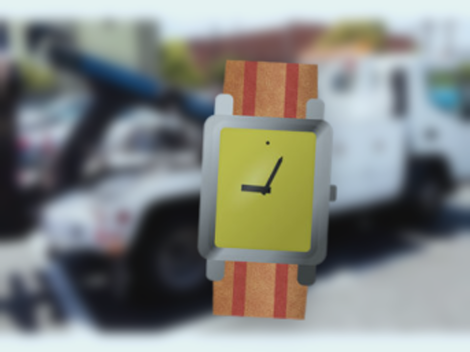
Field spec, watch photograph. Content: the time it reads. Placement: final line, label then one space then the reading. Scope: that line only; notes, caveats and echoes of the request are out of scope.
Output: 9:04
